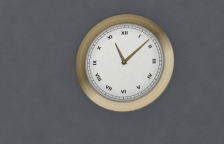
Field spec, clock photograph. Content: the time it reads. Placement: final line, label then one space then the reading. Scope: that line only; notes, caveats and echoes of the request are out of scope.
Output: 11:08
